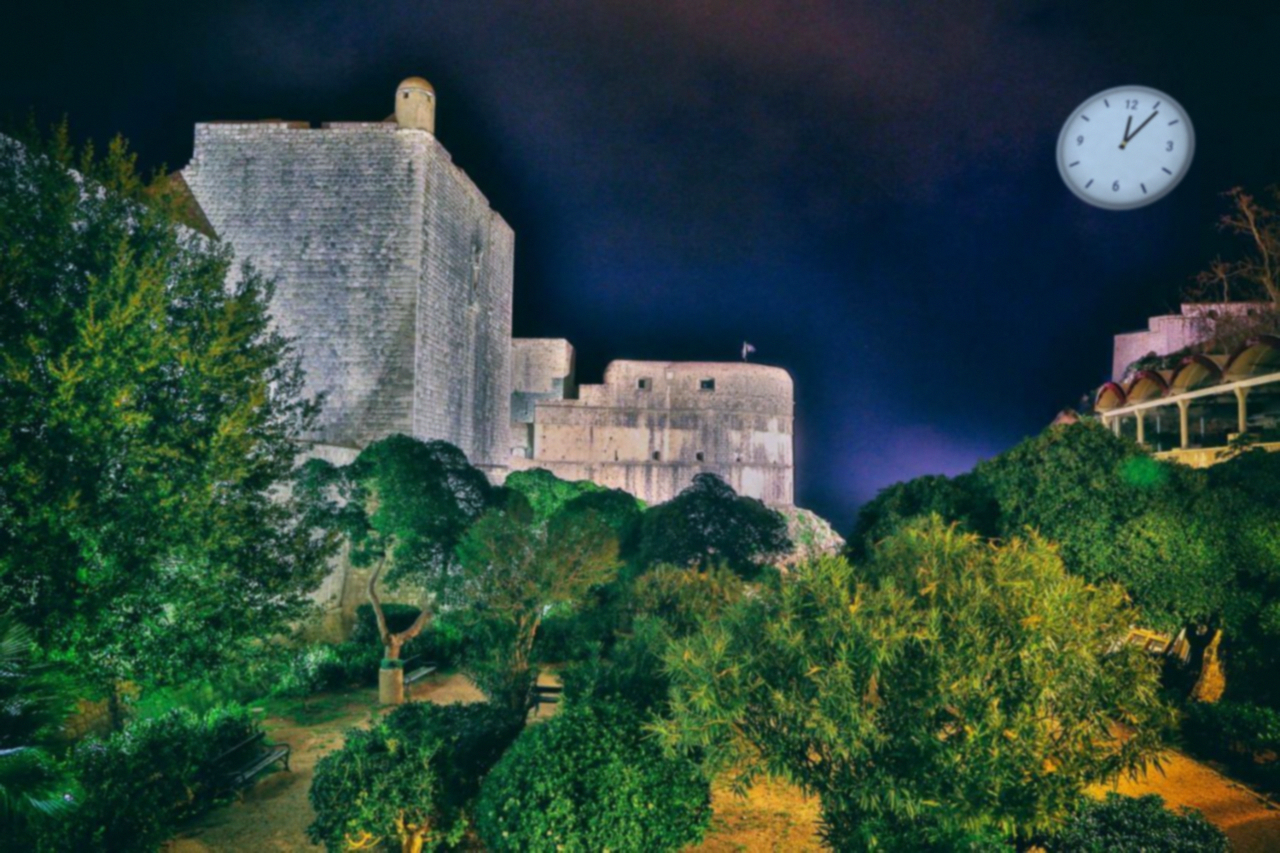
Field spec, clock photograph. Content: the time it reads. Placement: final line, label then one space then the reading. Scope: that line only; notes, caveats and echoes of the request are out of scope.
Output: 12:06
